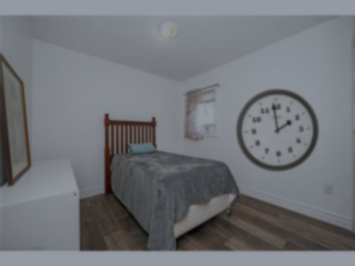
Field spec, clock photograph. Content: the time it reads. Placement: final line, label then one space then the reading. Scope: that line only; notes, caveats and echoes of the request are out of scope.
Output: 1:59
